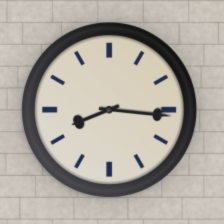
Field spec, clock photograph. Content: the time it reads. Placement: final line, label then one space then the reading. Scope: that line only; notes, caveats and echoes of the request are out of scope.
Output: 8:16
